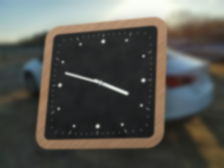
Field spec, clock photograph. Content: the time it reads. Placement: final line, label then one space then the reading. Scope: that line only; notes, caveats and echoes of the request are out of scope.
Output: 3:48
